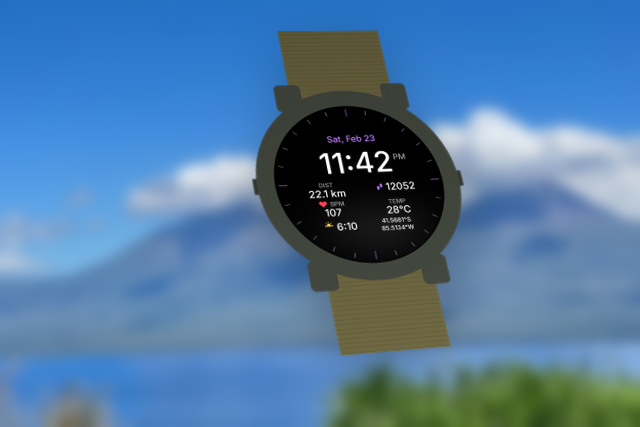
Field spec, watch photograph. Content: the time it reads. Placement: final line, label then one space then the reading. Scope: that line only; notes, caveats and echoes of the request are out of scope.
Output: 11:42
